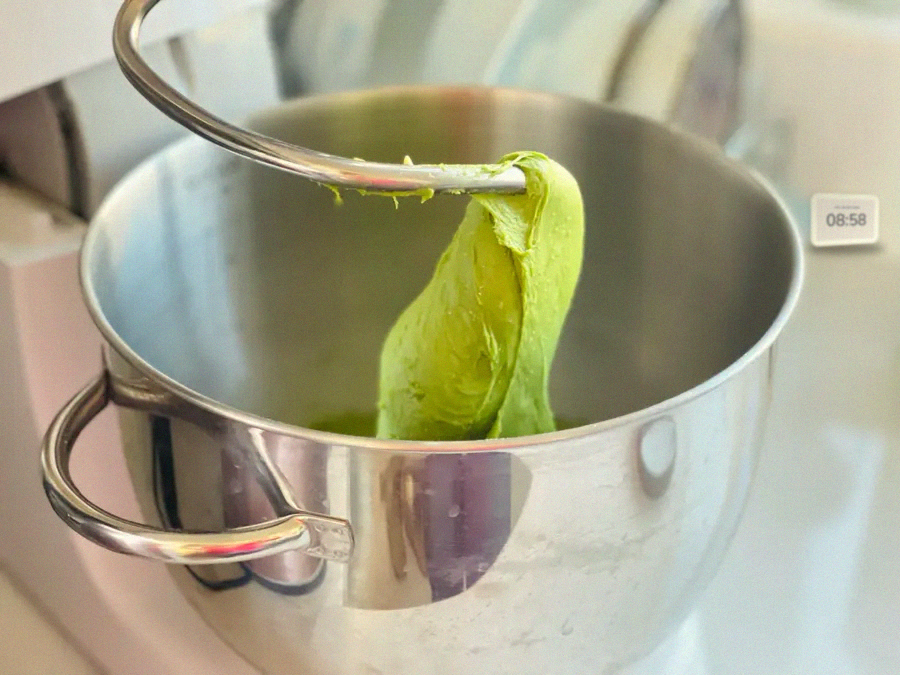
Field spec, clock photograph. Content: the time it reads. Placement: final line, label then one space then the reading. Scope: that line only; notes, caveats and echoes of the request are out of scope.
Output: 8:58
